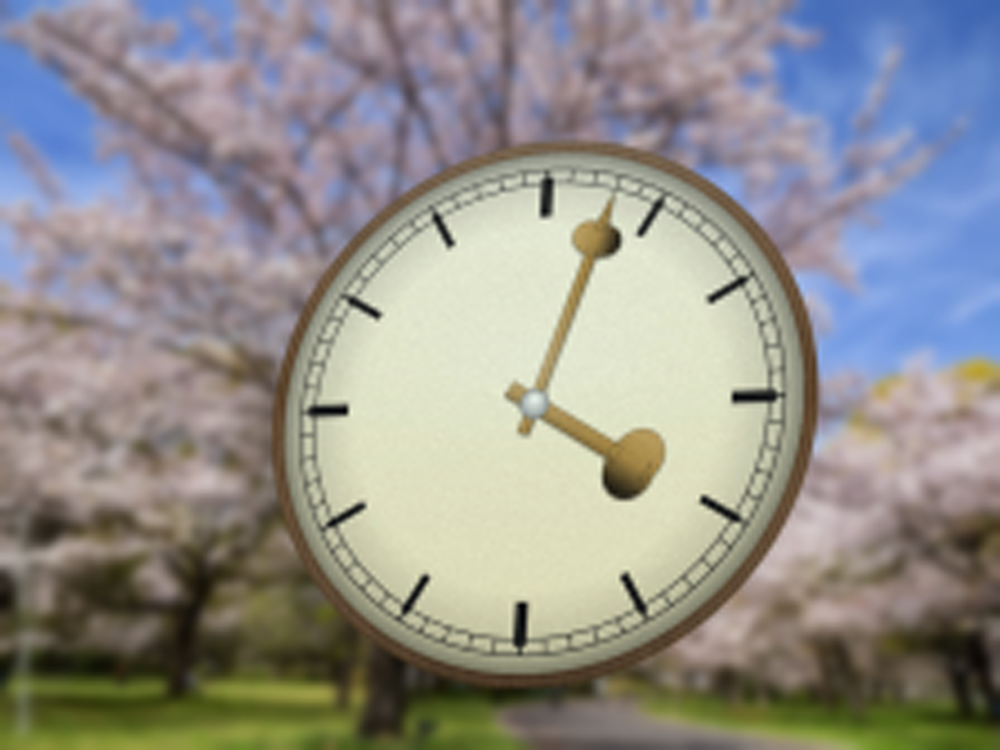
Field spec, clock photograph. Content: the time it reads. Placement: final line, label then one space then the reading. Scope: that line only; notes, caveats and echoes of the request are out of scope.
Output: 4:03
